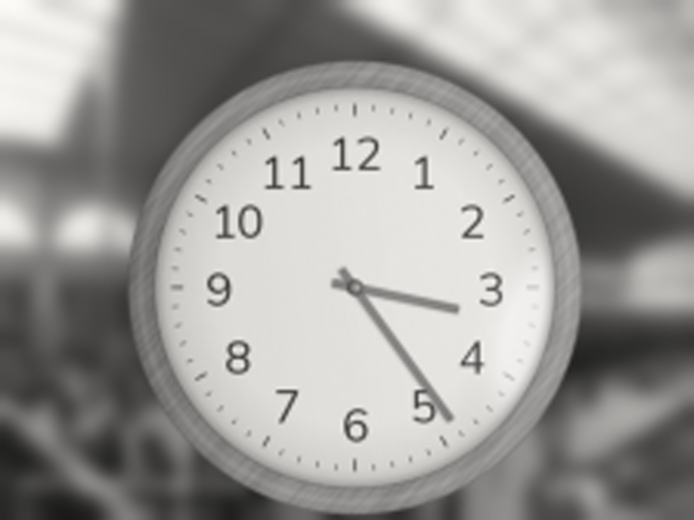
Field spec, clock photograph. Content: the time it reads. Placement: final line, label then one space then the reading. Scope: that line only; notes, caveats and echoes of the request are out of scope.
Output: 3:24
